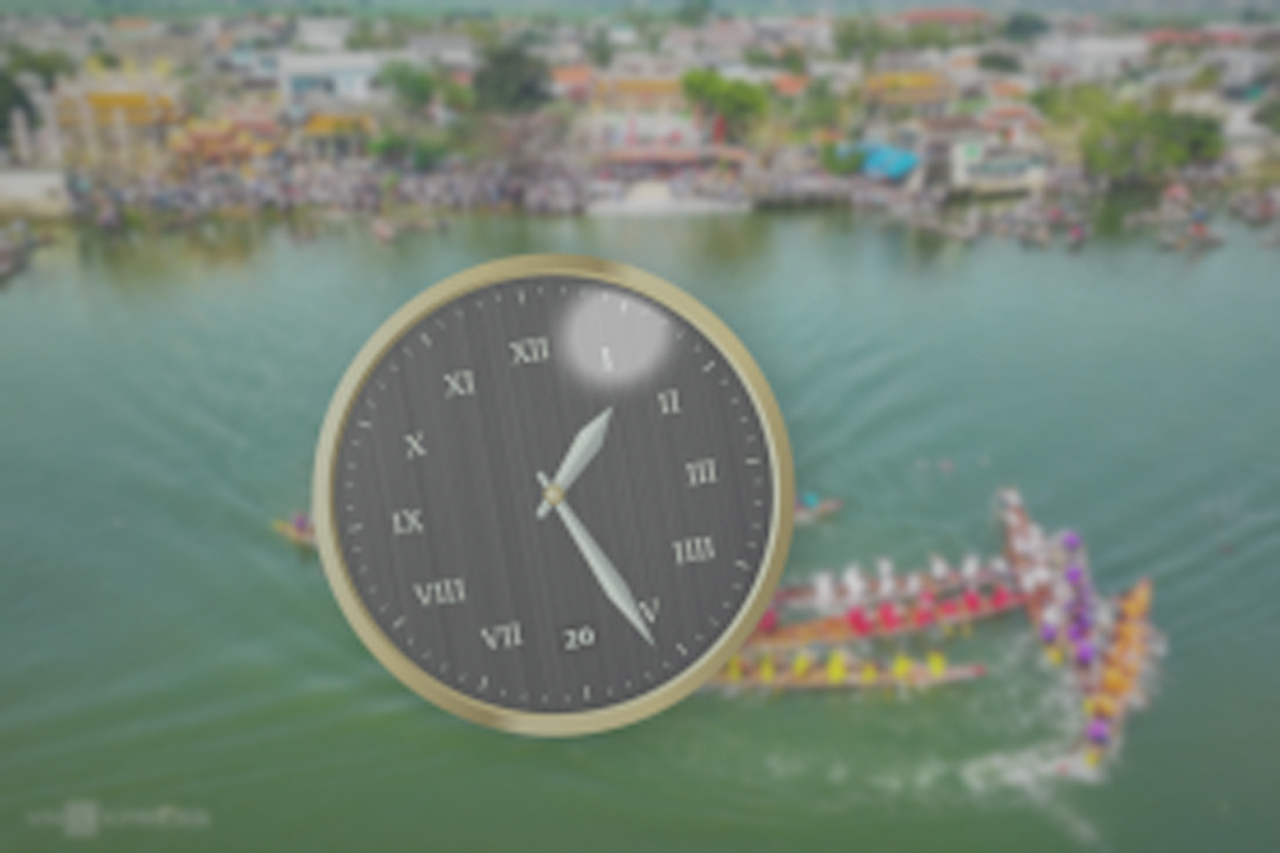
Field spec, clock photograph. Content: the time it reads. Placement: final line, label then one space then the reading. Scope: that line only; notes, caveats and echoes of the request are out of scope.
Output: 1:26
